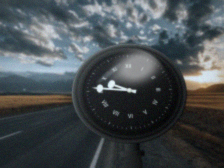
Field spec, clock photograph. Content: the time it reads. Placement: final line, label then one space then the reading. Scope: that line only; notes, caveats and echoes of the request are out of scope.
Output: 9:46
